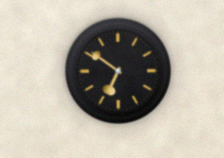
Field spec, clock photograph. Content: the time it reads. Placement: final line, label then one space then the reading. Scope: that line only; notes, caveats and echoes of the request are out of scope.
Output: 6:51
